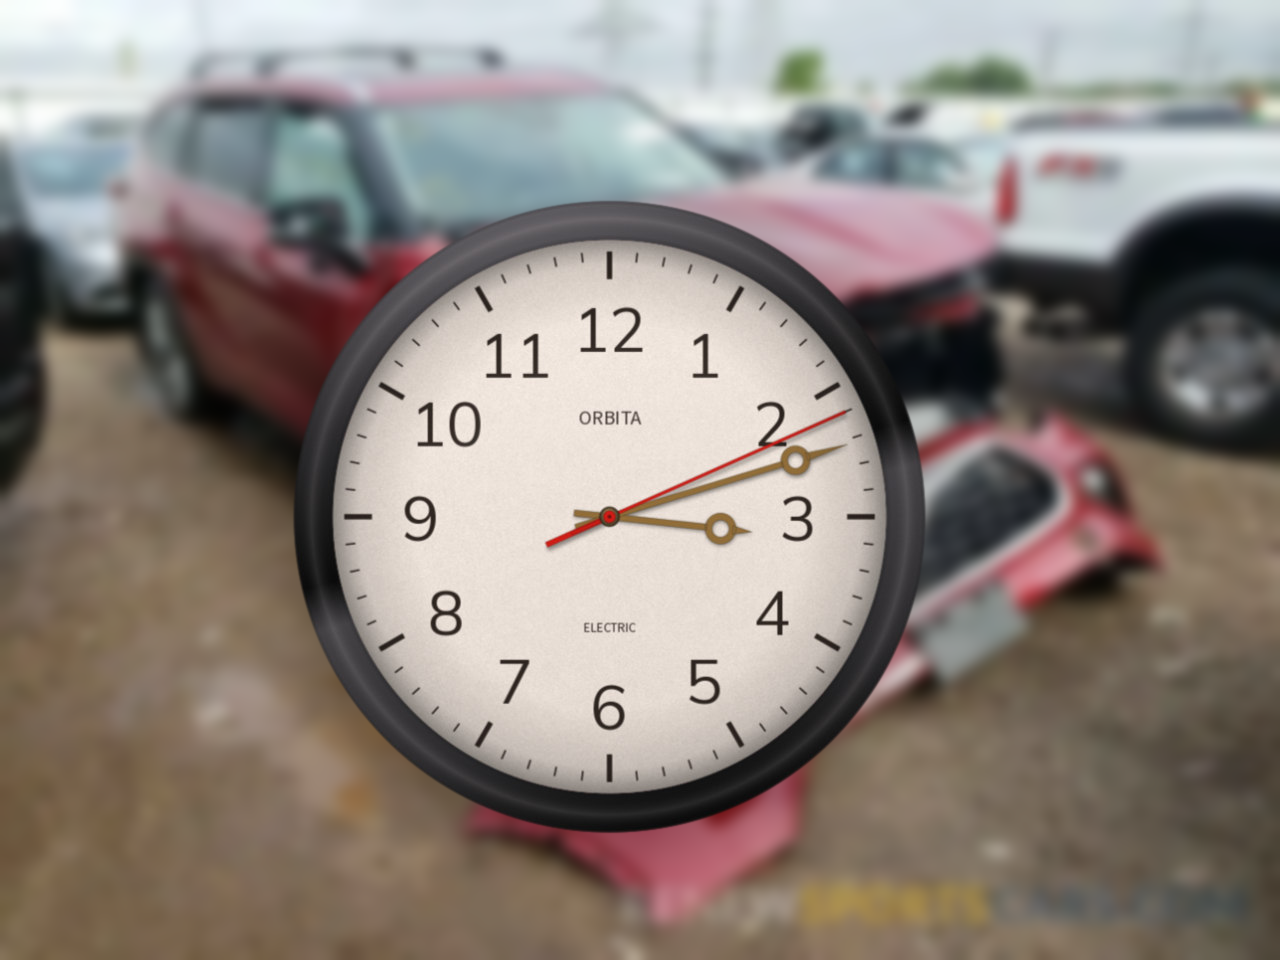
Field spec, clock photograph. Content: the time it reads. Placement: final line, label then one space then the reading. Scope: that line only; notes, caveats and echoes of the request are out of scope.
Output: 3:12:11
